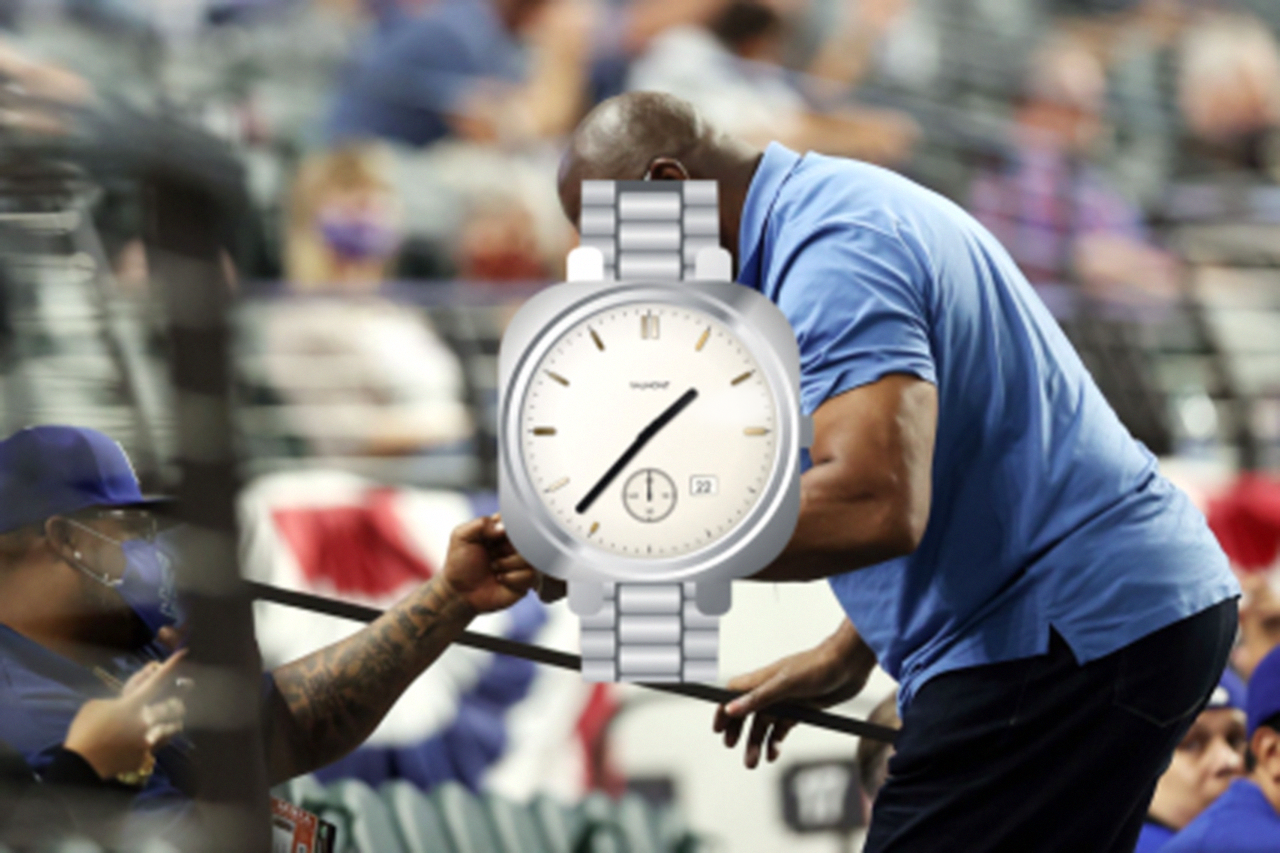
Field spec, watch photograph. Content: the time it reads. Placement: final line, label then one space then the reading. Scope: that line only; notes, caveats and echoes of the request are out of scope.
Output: 1:37
